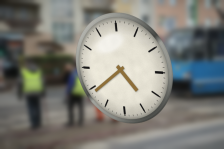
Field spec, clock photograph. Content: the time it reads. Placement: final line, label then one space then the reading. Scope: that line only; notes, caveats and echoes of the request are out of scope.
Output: 4:39
